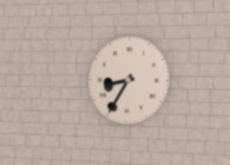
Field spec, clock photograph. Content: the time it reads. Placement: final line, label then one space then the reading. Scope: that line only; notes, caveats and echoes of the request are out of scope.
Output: 8:35
